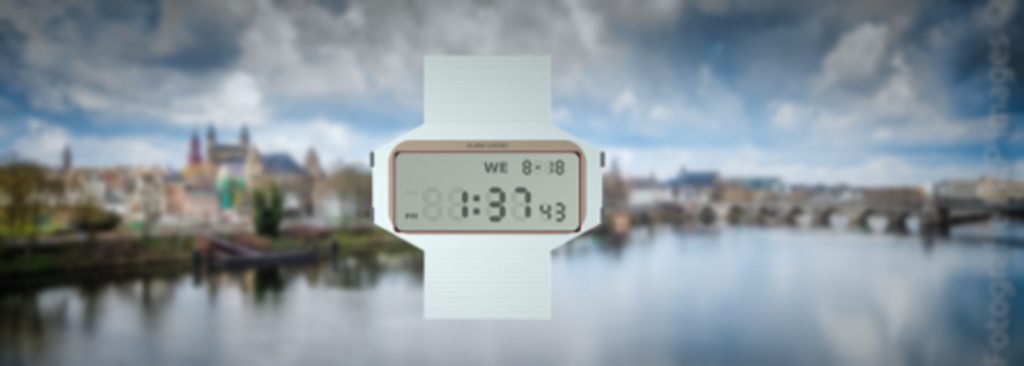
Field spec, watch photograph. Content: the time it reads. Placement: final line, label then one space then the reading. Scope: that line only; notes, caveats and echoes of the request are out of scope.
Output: 1:37:43
